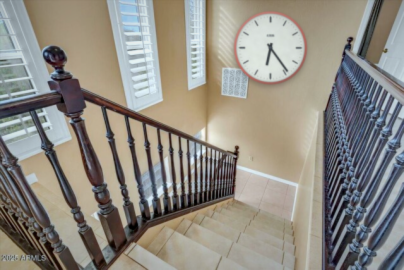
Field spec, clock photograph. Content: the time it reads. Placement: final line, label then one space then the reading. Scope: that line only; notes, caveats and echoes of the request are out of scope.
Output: 6:24
